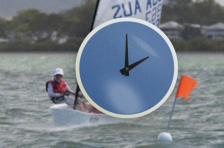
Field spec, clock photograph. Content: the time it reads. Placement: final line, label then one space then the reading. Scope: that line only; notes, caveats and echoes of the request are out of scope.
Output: 2:00
